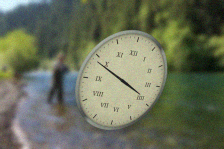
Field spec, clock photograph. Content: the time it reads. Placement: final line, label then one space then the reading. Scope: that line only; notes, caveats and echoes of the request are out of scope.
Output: 3:49
